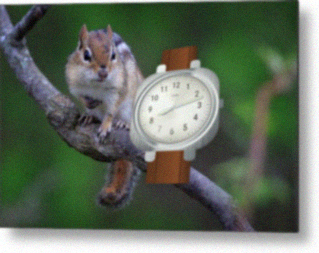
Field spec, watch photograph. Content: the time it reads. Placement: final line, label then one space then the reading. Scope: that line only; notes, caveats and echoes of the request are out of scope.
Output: 8:12
